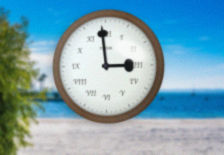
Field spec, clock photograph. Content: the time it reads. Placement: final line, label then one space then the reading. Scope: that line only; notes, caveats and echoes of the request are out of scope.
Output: 2:59
